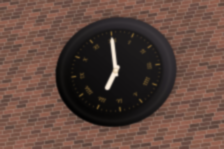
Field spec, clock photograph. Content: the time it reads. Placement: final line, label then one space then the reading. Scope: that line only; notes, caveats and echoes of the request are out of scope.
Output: 7:00
